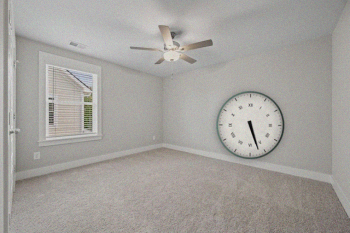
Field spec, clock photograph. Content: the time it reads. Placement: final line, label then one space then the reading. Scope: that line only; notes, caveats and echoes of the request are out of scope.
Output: 5:27
